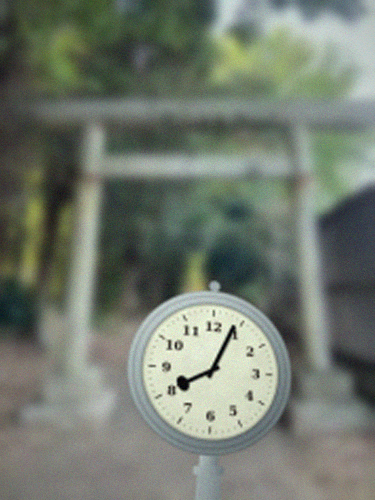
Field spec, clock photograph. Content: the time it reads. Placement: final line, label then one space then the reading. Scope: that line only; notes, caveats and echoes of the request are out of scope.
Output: 8:04
